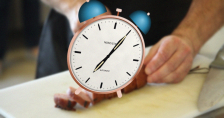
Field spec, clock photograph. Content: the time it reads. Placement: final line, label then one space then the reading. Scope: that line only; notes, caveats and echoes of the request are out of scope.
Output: 7:05
